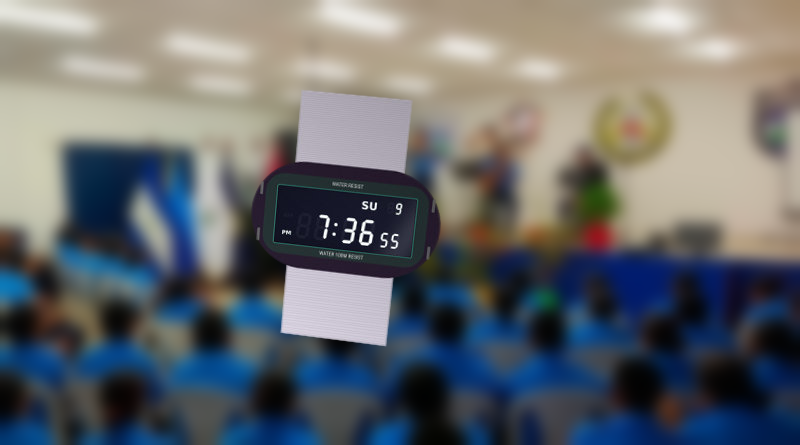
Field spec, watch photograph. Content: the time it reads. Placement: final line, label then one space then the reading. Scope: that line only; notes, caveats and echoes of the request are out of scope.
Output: 7:36:55
